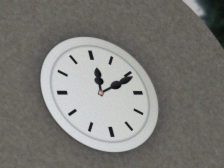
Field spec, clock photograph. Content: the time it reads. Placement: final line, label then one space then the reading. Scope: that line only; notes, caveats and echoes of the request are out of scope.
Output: 12:11
